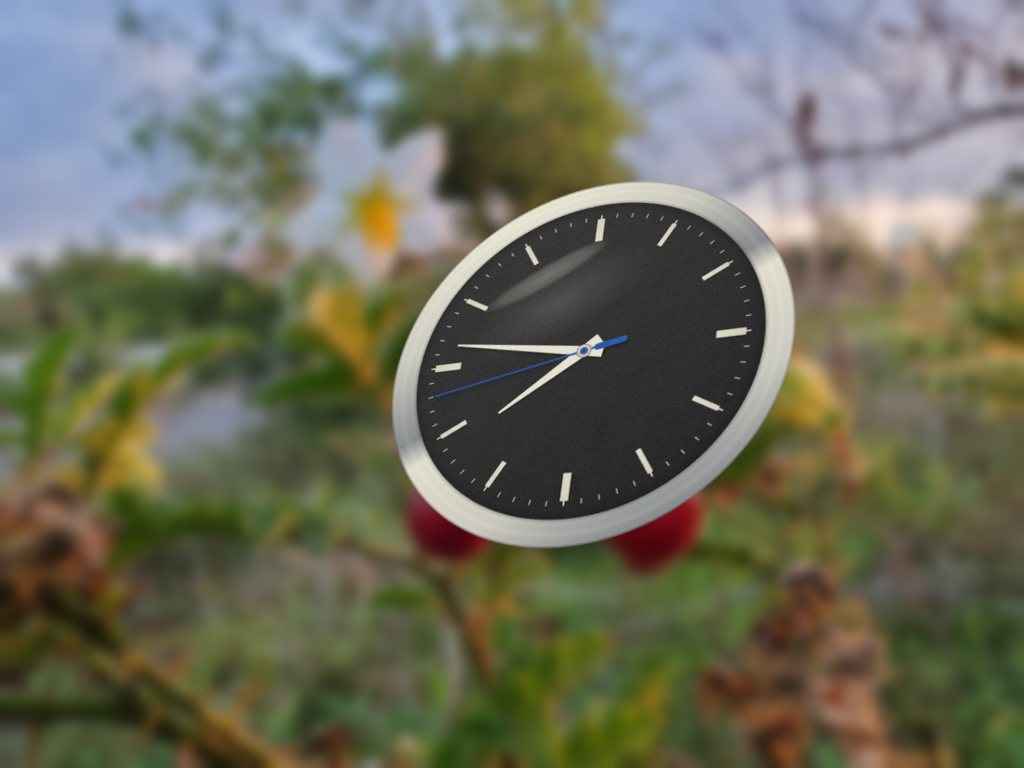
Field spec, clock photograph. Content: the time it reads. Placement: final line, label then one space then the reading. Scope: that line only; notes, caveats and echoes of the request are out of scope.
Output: 7:46:43
